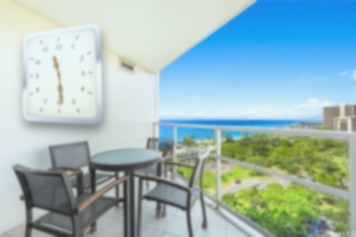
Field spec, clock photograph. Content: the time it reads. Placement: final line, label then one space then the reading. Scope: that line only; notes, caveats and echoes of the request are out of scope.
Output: 11:29
